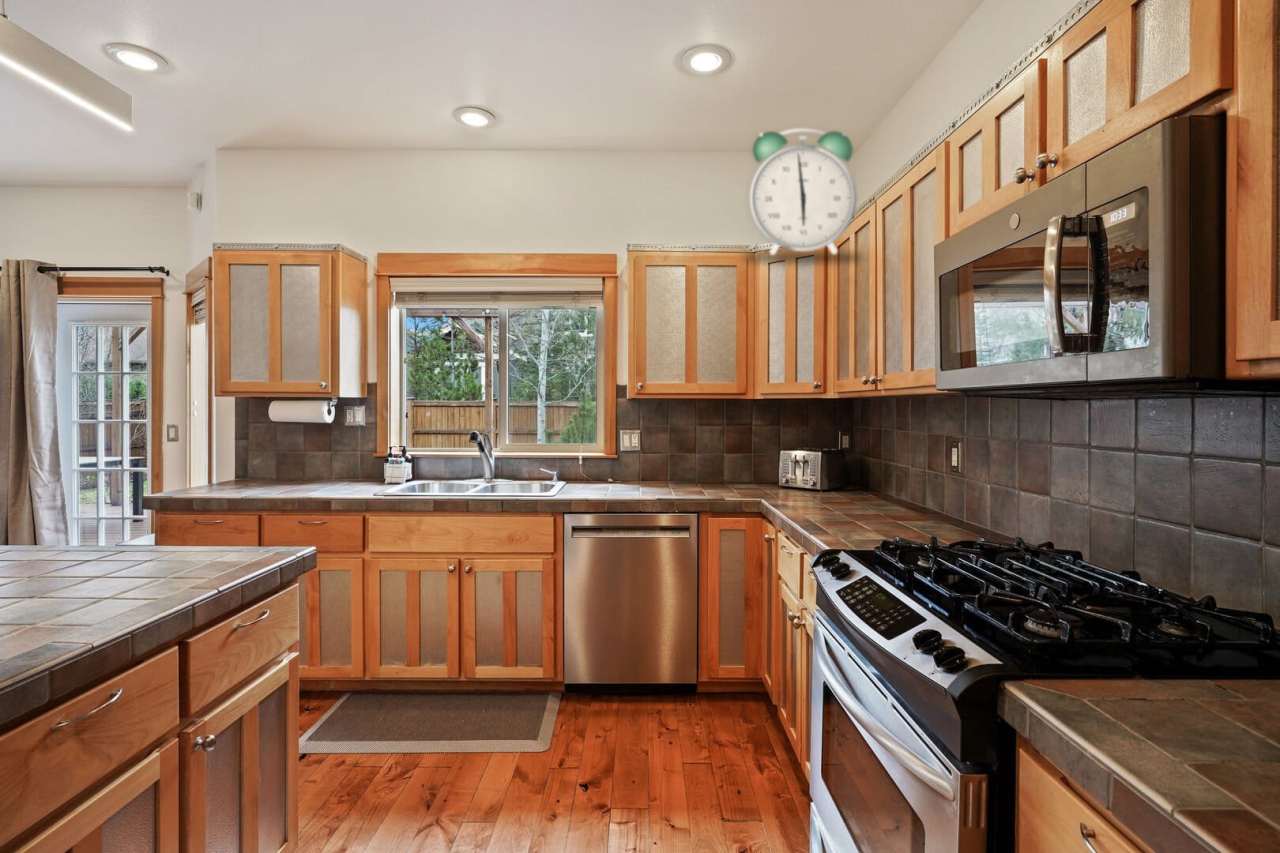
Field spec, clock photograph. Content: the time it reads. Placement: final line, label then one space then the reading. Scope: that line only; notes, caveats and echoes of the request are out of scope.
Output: 5:59
